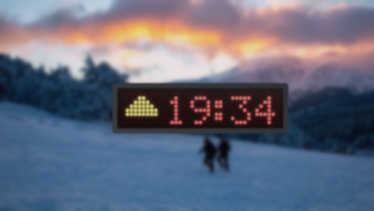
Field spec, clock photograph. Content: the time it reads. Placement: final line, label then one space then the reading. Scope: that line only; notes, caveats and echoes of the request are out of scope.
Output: 19:34
